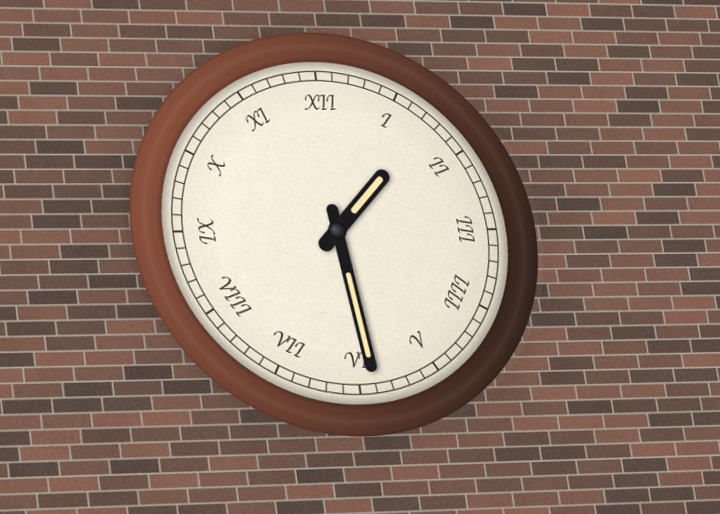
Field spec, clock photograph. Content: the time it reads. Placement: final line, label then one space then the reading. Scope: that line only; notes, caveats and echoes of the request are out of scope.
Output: 1:29
